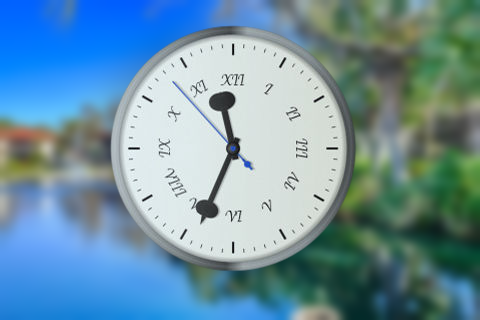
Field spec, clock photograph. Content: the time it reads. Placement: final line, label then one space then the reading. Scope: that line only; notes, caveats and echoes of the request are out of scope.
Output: 11:33:53
